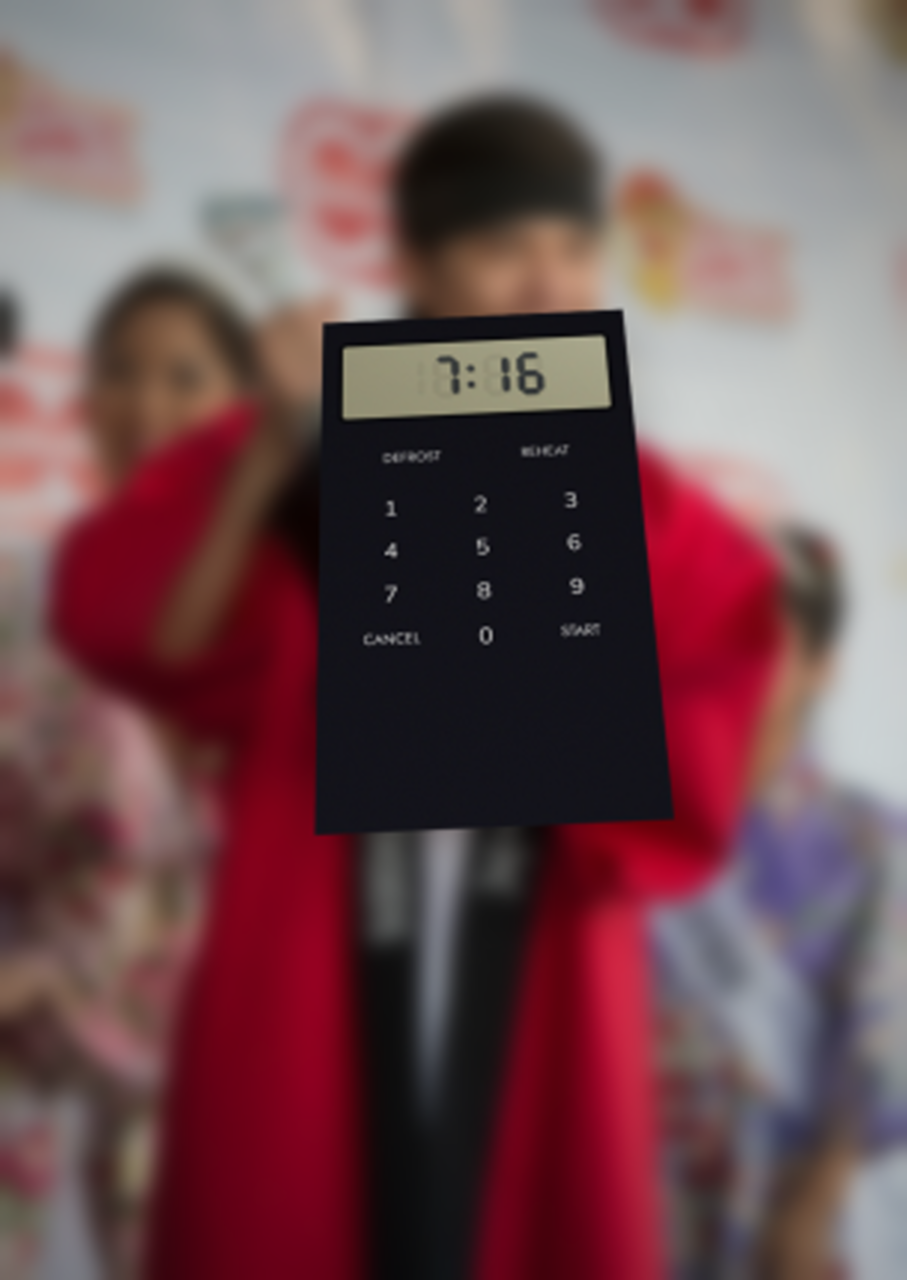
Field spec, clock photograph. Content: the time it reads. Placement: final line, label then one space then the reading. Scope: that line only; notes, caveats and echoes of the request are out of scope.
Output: 7:16
